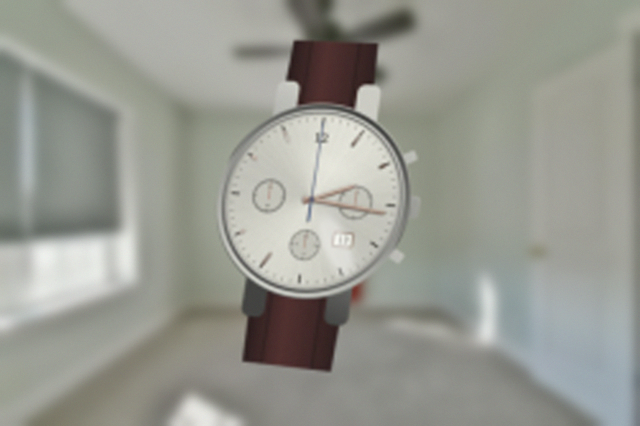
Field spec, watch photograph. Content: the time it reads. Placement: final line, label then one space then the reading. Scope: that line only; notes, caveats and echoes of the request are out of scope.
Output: 2:16
